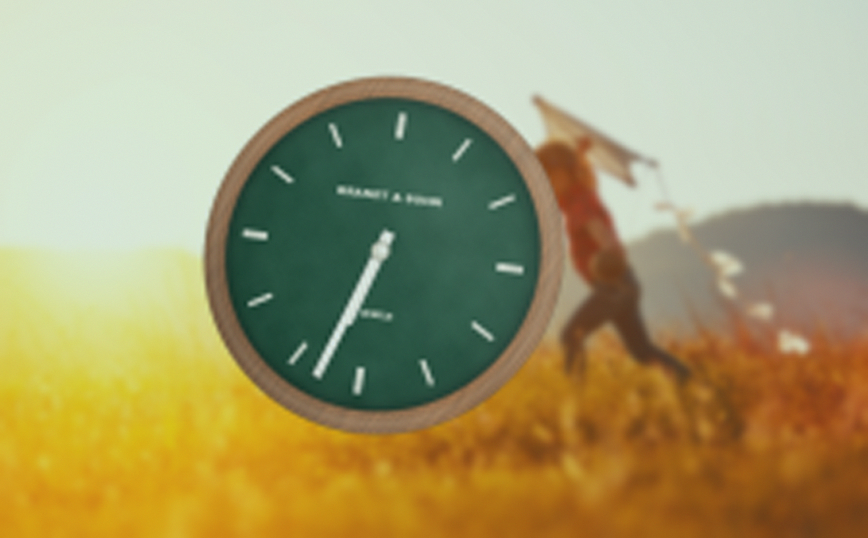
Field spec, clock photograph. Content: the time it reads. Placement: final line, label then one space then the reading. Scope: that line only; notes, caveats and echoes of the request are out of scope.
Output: 6:33
